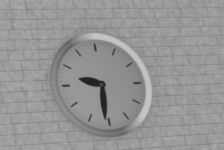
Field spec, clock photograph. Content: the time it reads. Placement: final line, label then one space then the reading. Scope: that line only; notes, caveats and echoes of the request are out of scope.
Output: 9:31
